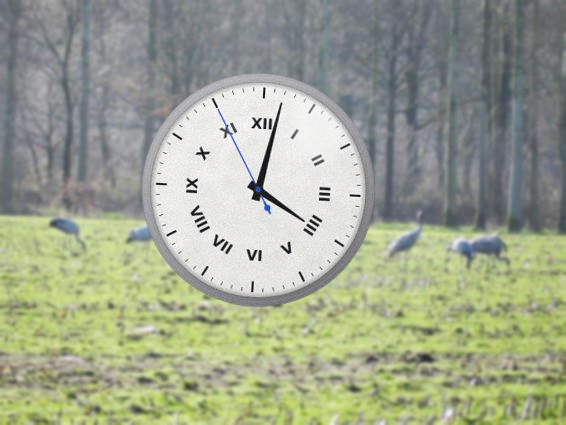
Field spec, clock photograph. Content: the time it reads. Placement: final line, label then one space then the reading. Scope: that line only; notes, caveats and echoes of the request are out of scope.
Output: 4:01:55
